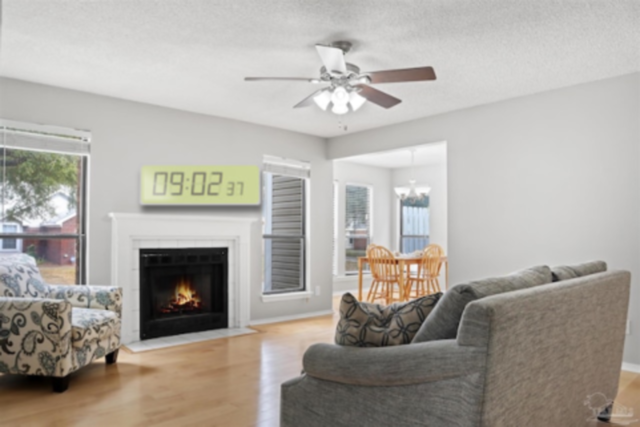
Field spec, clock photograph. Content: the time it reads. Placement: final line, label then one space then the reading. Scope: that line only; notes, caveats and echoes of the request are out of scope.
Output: 9:02:37
